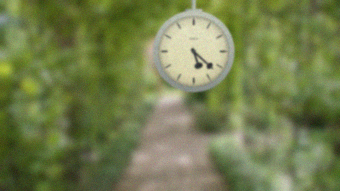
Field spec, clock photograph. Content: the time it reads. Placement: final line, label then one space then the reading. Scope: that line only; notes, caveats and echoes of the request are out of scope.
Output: 5:22
